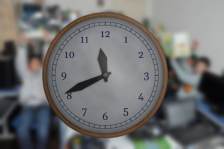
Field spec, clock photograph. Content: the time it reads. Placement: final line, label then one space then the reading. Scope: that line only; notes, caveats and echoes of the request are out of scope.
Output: 11:41
